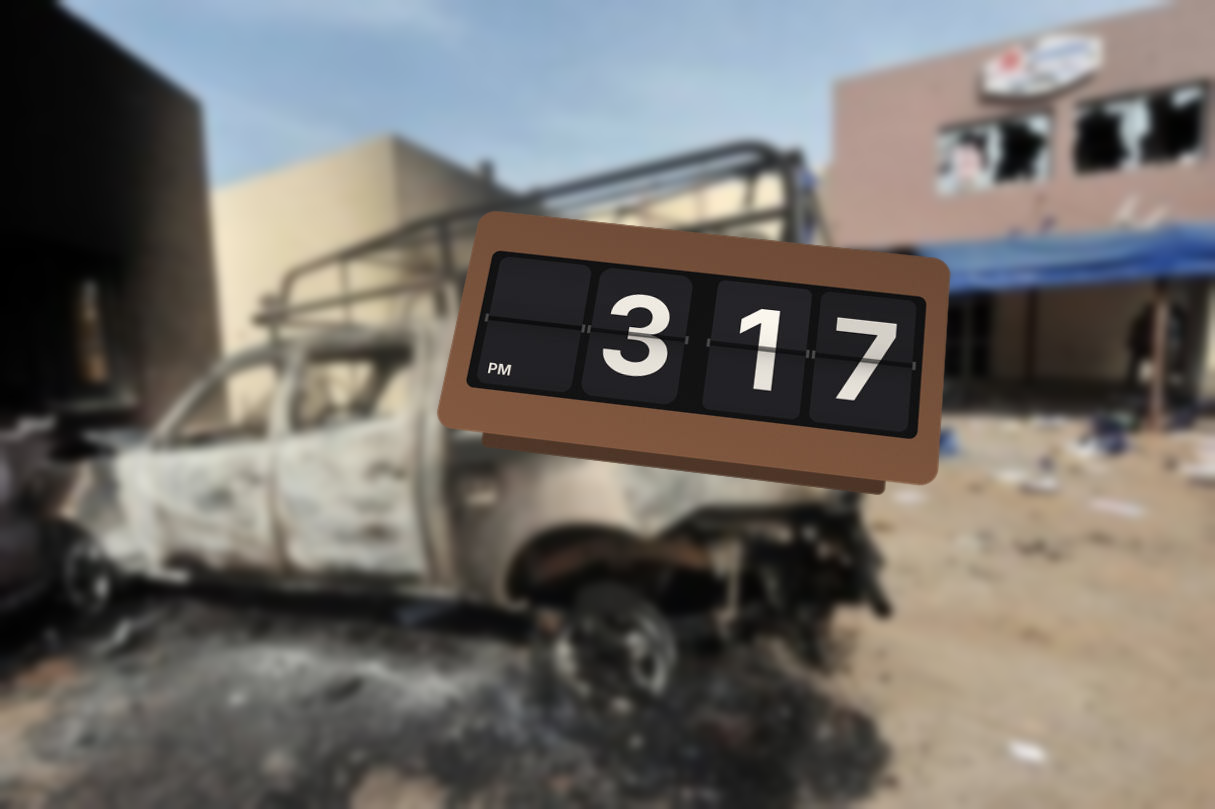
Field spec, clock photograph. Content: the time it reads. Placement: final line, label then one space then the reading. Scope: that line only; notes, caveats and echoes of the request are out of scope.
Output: 3:17
